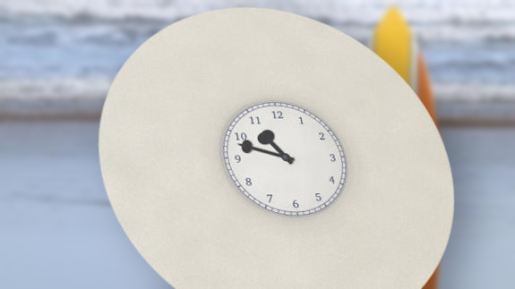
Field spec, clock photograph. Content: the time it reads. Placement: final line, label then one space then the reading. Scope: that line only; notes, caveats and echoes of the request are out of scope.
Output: 10:48
